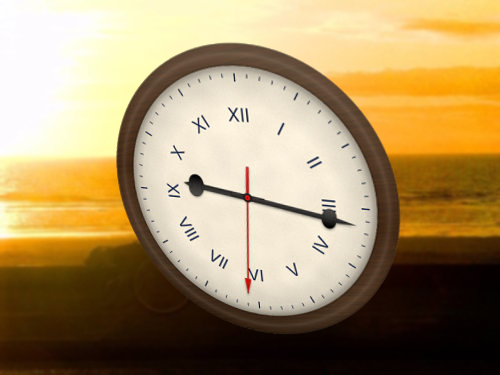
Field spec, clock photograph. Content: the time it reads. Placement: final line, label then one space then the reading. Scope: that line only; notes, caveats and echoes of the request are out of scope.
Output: 9:16:31
